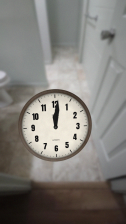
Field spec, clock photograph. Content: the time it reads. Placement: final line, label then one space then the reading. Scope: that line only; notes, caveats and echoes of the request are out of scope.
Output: 12:01
